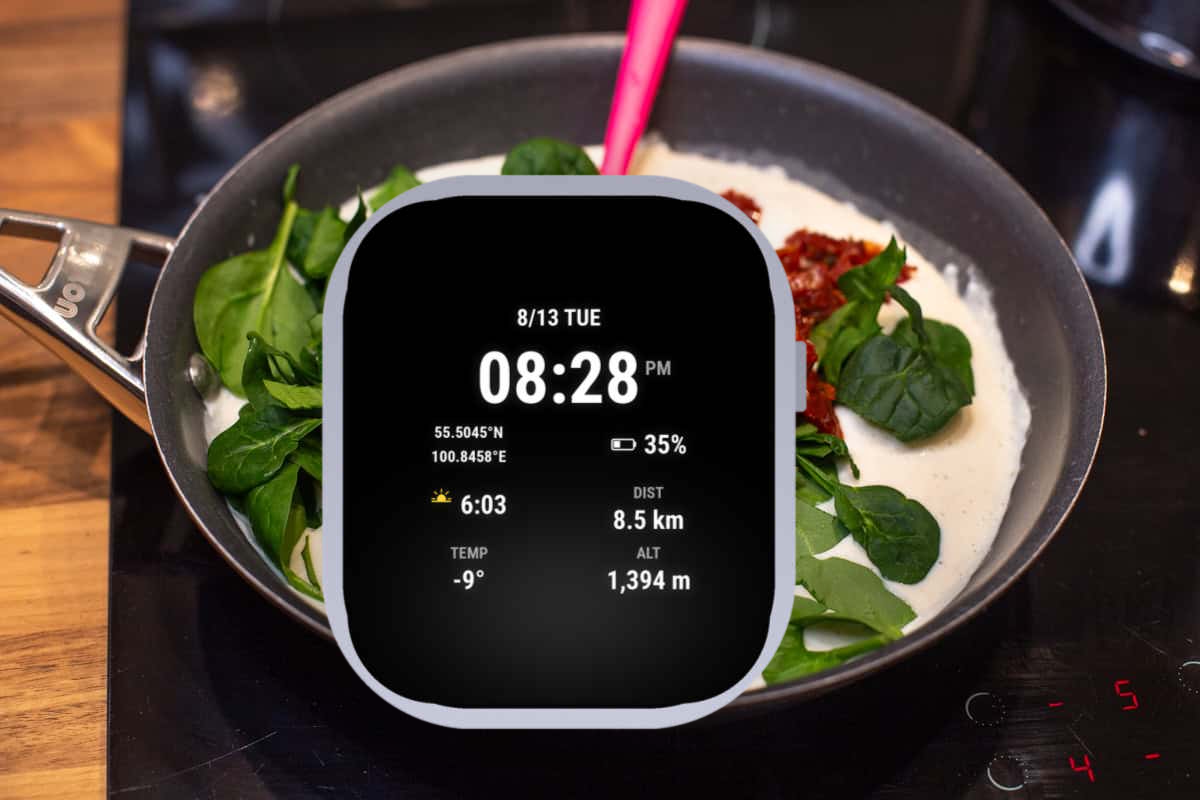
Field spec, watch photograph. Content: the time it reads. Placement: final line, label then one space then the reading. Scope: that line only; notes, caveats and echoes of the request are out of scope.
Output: 8:28
